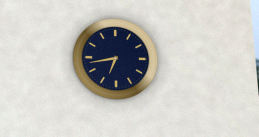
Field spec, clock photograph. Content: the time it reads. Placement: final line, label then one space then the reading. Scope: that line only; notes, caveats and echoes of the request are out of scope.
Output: 6:43
